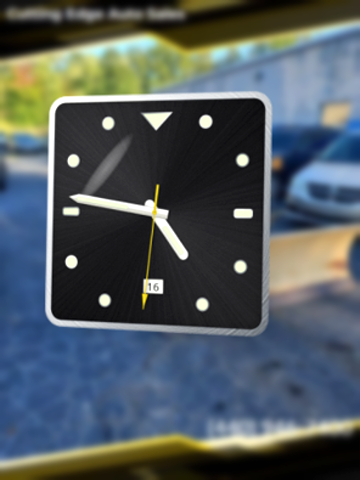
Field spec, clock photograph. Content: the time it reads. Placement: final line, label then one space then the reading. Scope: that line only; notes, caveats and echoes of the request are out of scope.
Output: 4:46:31
